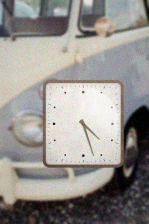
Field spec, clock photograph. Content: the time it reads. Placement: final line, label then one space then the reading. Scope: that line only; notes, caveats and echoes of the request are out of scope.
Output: 4:27
